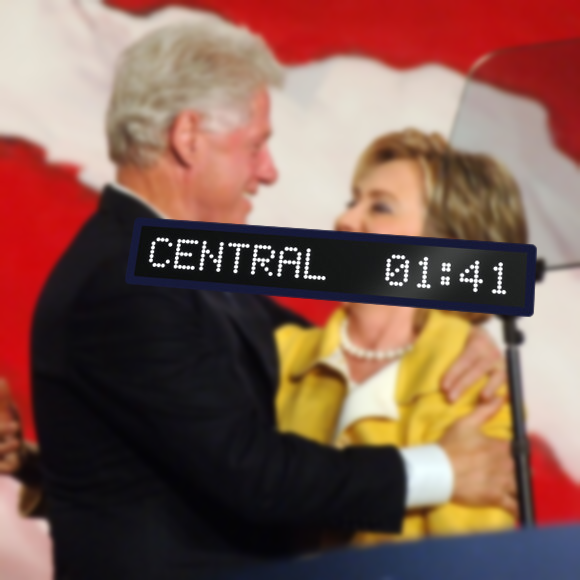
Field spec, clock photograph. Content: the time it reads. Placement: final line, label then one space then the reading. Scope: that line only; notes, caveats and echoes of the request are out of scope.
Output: 1:41
